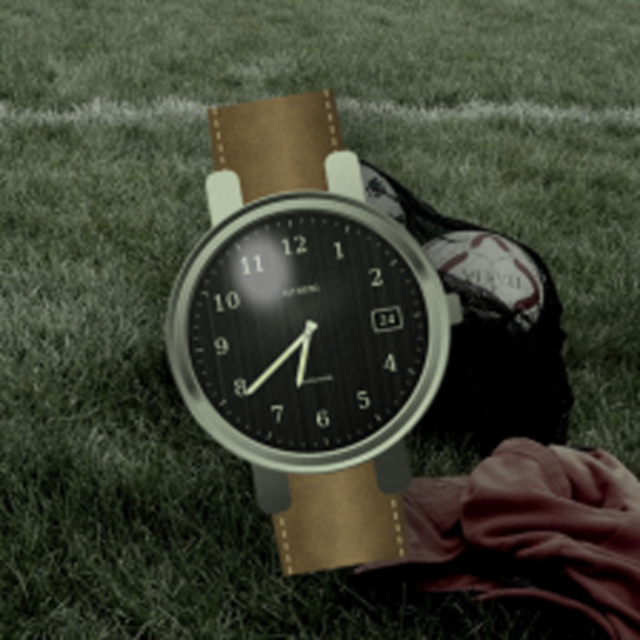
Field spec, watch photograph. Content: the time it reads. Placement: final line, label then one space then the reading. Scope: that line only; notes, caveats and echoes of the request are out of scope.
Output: 6:39
